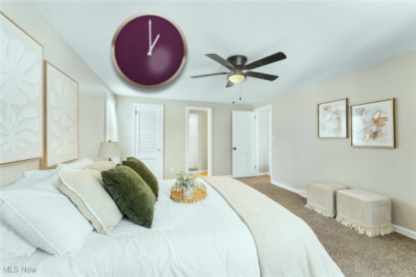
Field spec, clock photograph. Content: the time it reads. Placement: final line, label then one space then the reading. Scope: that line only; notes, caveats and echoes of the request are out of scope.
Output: 1:00
